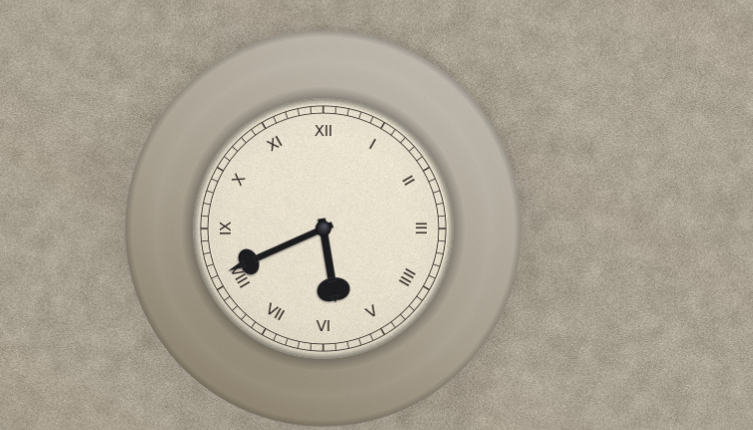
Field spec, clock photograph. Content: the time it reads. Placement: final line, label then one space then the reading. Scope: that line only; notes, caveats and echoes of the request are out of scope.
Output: 5:41
